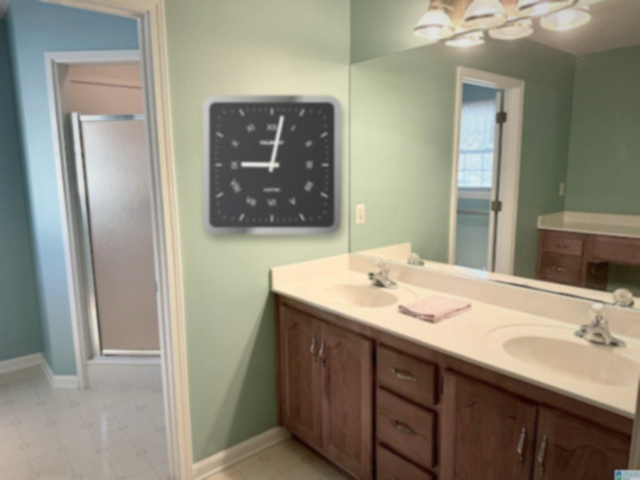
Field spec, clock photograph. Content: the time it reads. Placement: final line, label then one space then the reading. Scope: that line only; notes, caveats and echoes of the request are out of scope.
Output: 9:02
